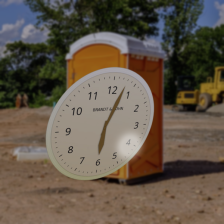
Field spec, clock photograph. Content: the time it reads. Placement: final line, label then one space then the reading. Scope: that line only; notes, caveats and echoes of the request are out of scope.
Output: 6:03
